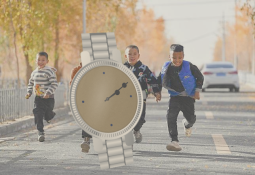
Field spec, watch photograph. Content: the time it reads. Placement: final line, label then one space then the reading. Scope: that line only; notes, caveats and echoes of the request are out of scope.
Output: 2:10
